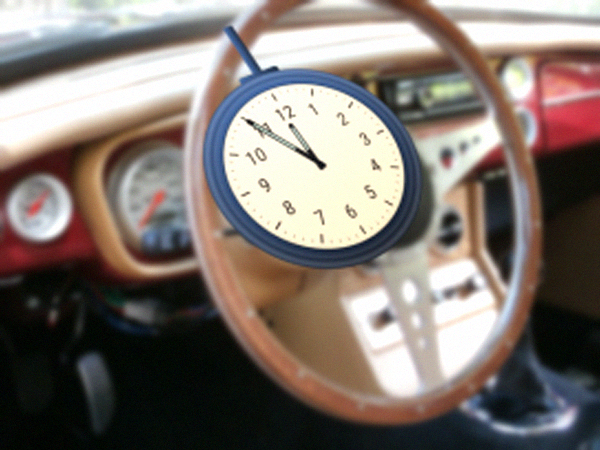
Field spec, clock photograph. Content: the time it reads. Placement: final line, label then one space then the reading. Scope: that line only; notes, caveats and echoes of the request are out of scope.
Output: 11:55
